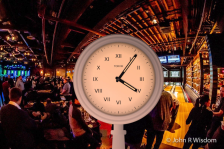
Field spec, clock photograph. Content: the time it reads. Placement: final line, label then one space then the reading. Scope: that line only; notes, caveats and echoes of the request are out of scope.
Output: 4:06
